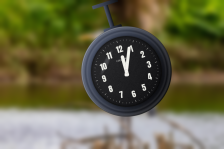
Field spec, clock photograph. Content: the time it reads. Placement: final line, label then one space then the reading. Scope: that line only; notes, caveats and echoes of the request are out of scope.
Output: 12:04
